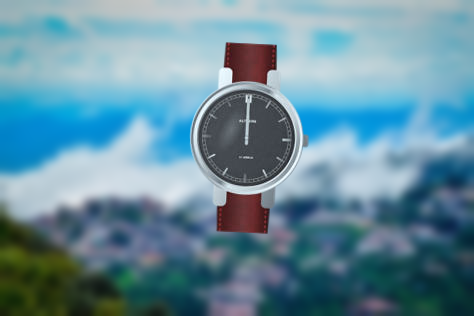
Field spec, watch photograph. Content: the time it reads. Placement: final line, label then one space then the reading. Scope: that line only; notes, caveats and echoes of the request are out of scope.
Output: 12:00
